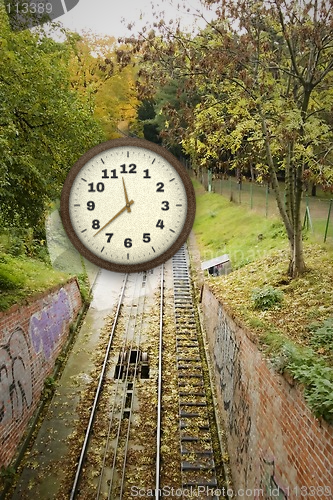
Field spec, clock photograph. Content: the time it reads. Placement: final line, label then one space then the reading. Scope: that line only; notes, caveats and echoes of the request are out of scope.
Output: 11:38
